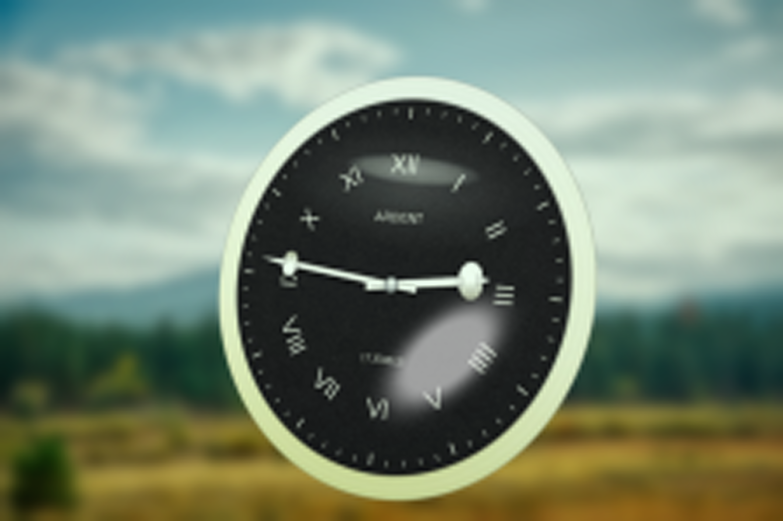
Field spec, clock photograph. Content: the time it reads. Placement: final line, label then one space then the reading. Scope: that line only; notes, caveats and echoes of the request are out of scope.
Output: 2:46
